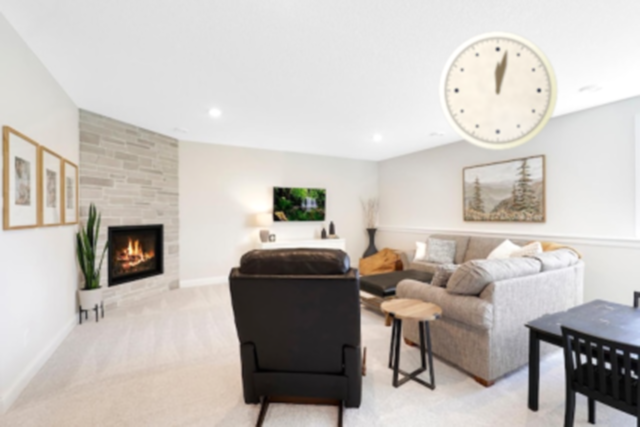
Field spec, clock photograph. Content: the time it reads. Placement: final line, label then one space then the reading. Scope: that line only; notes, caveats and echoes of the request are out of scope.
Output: 12:02
